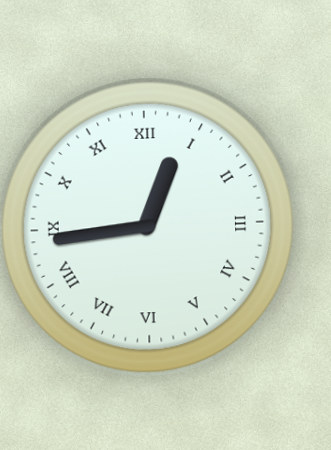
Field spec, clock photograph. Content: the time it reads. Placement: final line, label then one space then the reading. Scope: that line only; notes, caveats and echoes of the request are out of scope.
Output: 12:44
